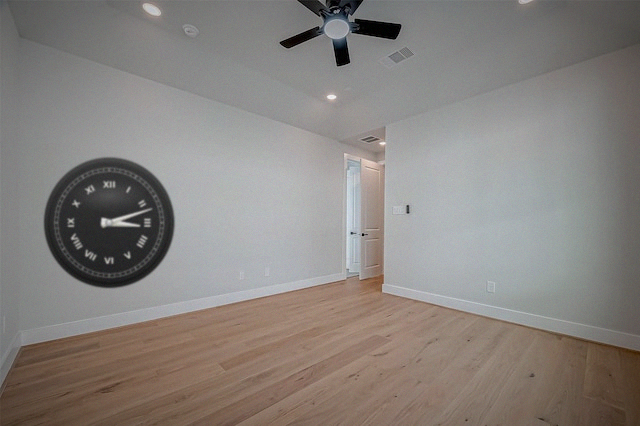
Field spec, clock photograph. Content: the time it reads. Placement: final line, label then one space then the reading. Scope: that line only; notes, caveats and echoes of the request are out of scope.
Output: 3:12
